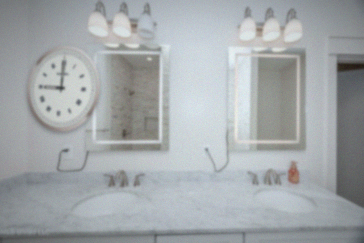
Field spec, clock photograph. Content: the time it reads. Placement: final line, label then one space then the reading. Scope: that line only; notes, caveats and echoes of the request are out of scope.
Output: 9:00
